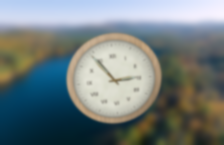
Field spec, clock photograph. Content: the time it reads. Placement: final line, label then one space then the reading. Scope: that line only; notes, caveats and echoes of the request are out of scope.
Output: 2:54
